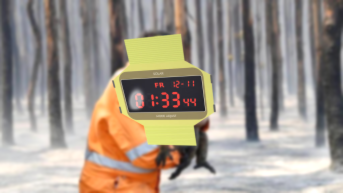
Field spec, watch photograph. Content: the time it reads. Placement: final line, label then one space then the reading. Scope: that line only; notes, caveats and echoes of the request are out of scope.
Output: 1:33:44
